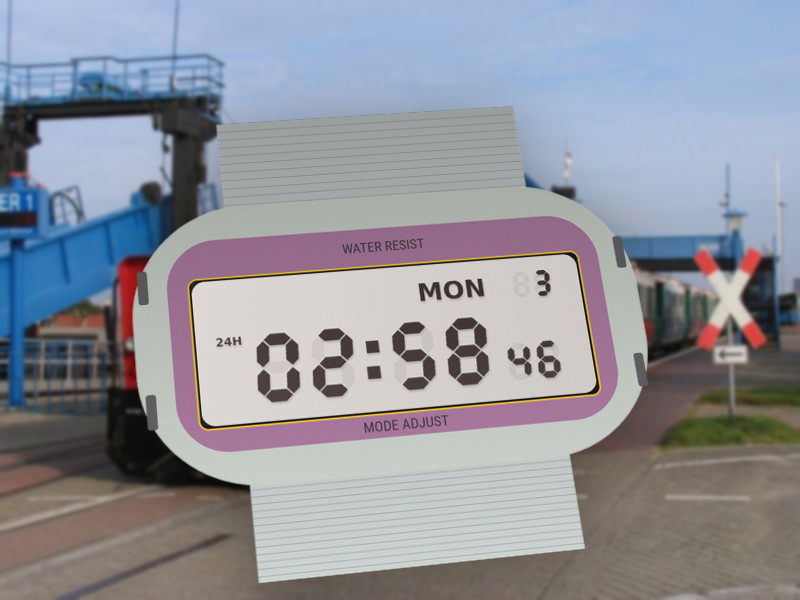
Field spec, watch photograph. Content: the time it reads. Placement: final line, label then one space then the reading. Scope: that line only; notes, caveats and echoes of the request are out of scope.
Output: 2:58:46
